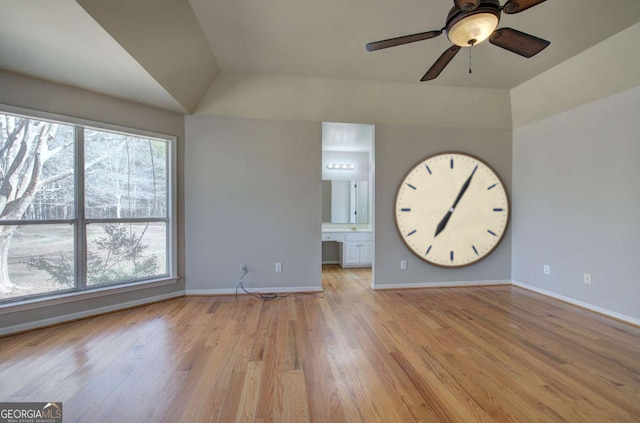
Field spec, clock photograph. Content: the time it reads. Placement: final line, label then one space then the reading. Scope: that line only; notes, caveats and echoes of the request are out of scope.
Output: 7:05
